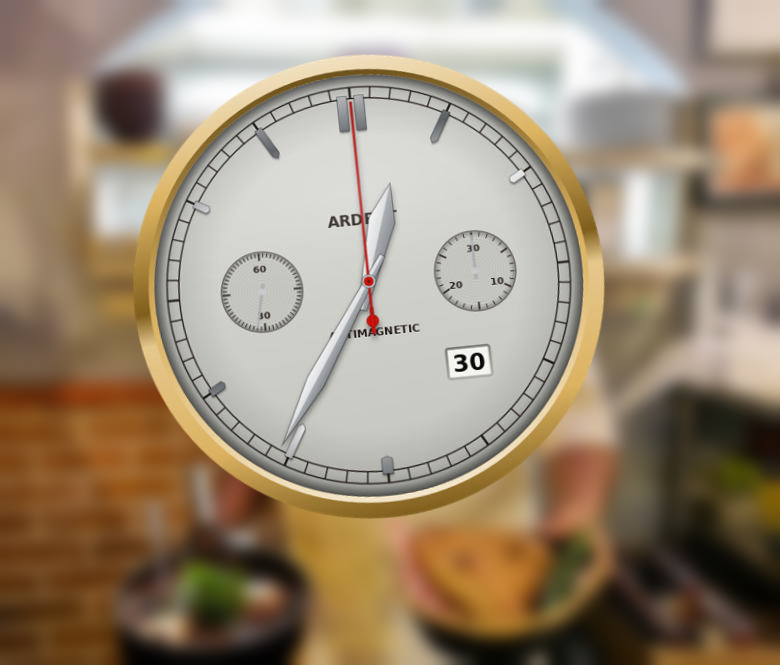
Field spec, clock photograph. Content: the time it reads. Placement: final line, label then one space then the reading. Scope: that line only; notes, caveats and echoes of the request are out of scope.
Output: 12:35:32
